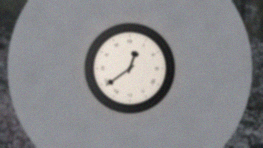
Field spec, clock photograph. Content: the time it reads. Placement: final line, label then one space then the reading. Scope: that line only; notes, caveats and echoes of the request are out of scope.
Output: 12:39
